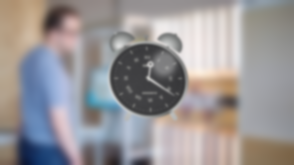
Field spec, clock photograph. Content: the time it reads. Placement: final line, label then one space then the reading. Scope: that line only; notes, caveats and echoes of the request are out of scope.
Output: 12:21
